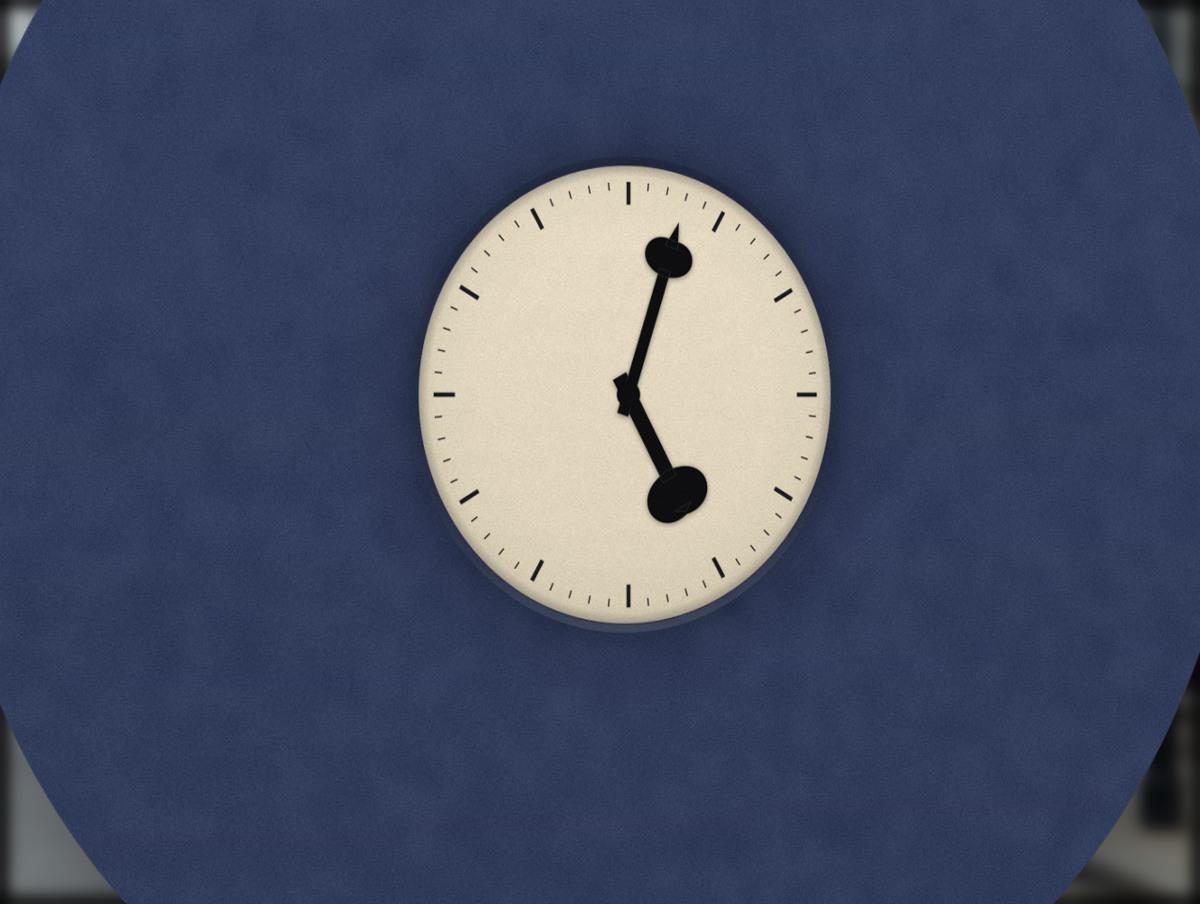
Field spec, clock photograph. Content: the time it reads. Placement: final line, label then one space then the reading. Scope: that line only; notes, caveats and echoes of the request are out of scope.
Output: 5:03
